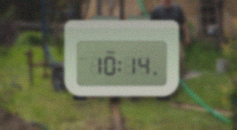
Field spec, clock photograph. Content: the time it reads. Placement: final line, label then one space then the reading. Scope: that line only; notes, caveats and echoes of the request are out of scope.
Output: 10:14
